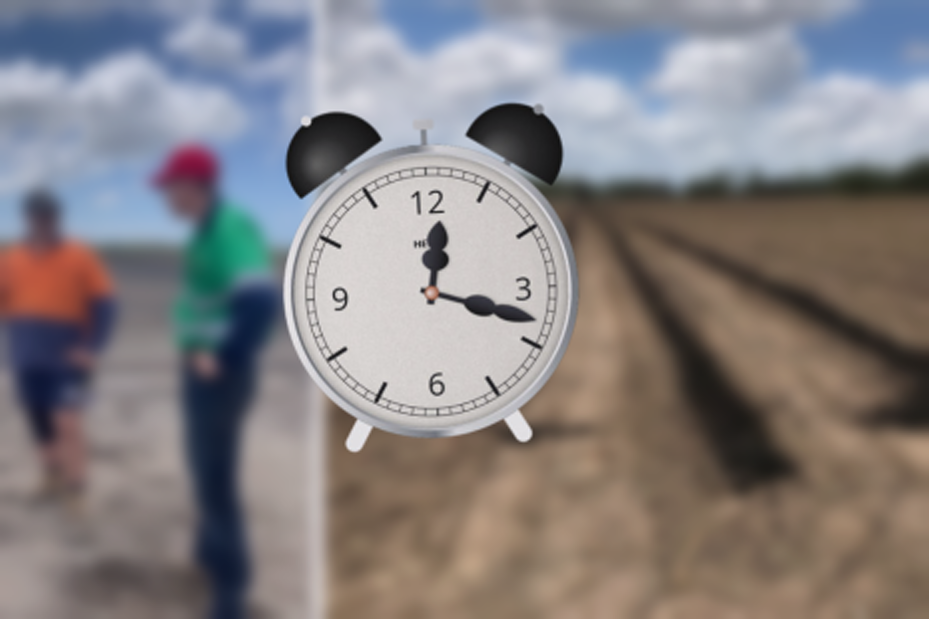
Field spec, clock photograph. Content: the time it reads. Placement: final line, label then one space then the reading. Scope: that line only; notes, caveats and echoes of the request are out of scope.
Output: 12:18
